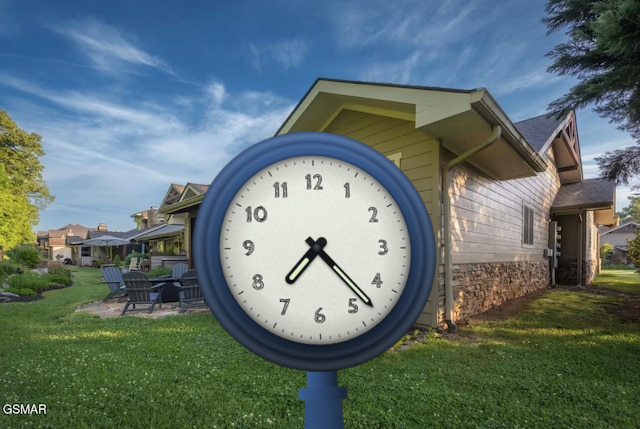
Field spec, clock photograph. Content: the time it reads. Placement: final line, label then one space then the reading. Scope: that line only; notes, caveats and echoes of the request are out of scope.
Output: 7:23
